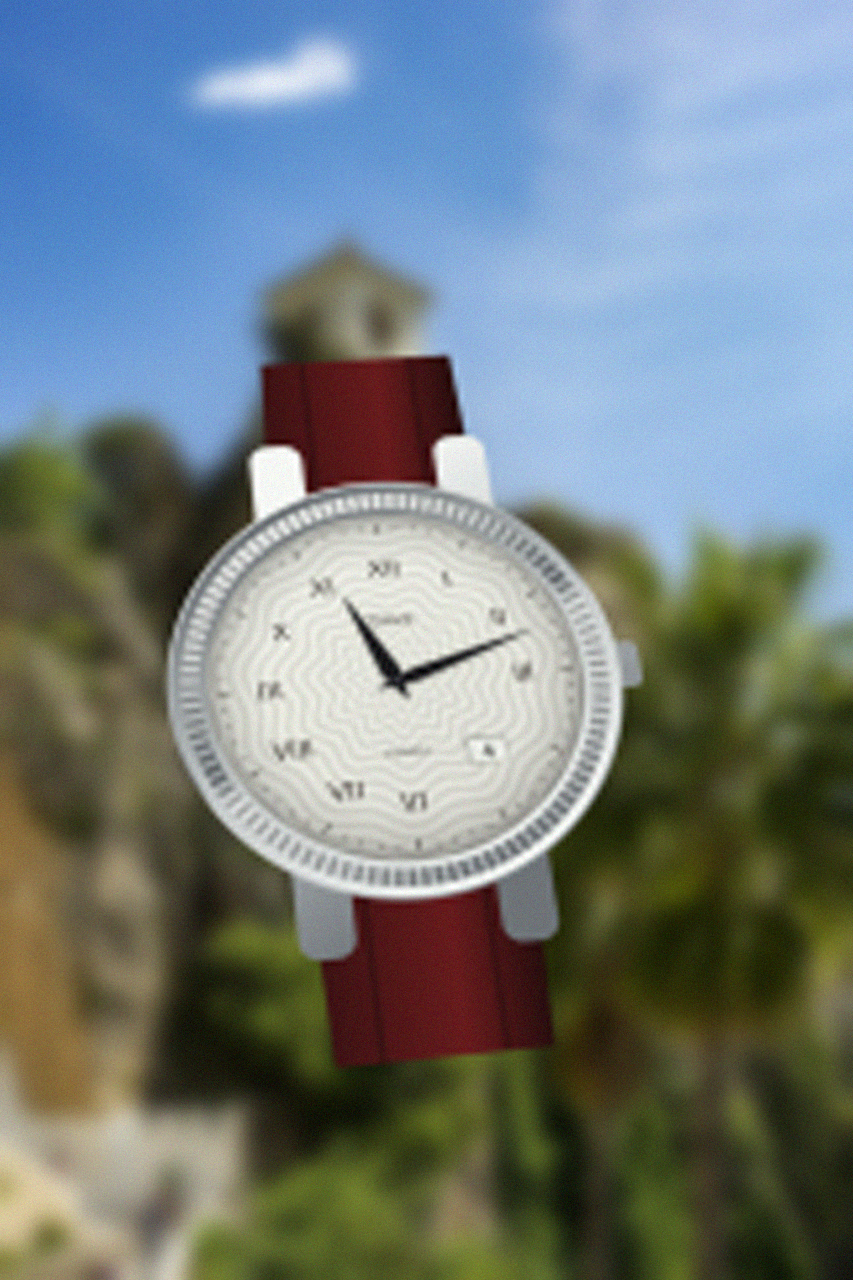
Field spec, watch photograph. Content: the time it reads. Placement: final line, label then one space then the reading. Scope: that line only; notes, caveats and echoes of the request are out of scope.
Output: 11:12
